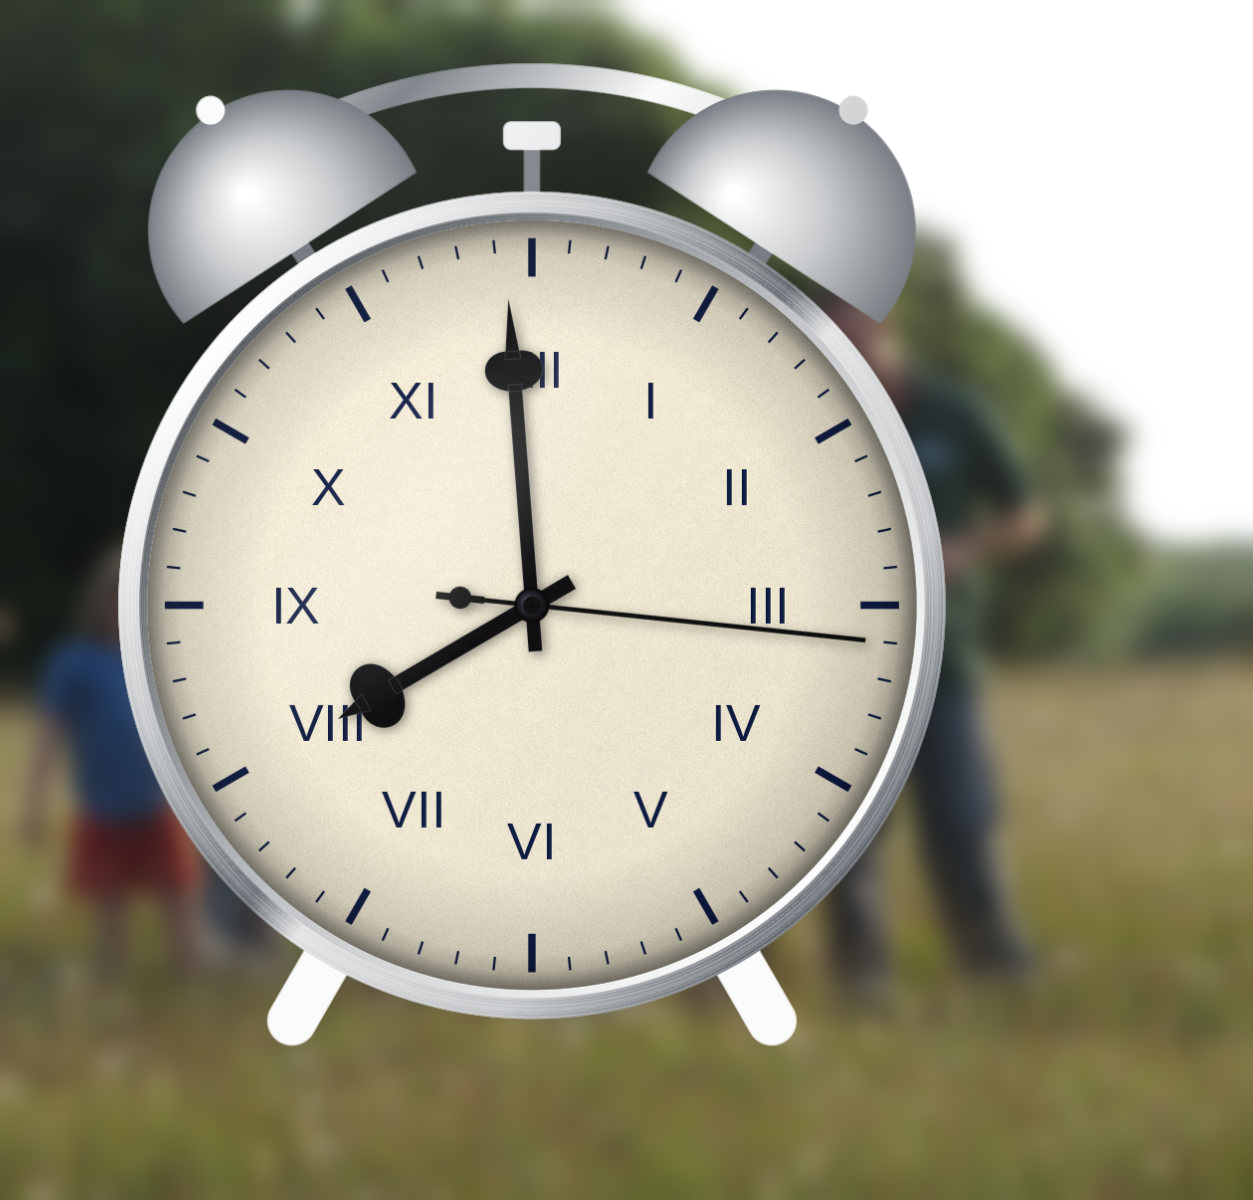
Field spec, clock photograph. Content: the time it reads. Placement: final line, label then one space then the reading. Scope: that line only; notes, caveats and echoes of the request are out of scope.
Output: 7:59:16
